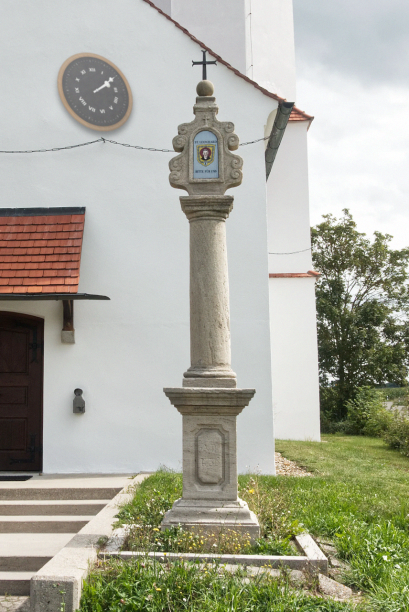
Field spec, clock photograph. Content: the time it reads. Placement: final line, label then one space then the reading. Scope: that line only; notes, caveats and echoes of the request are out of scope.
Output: 2:10
